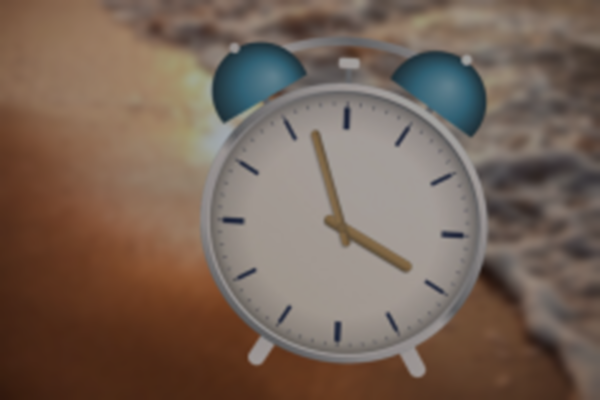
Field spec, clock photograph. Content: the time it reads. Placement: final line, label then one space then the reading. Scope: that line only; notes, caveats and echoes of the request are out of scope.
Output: 3:57
